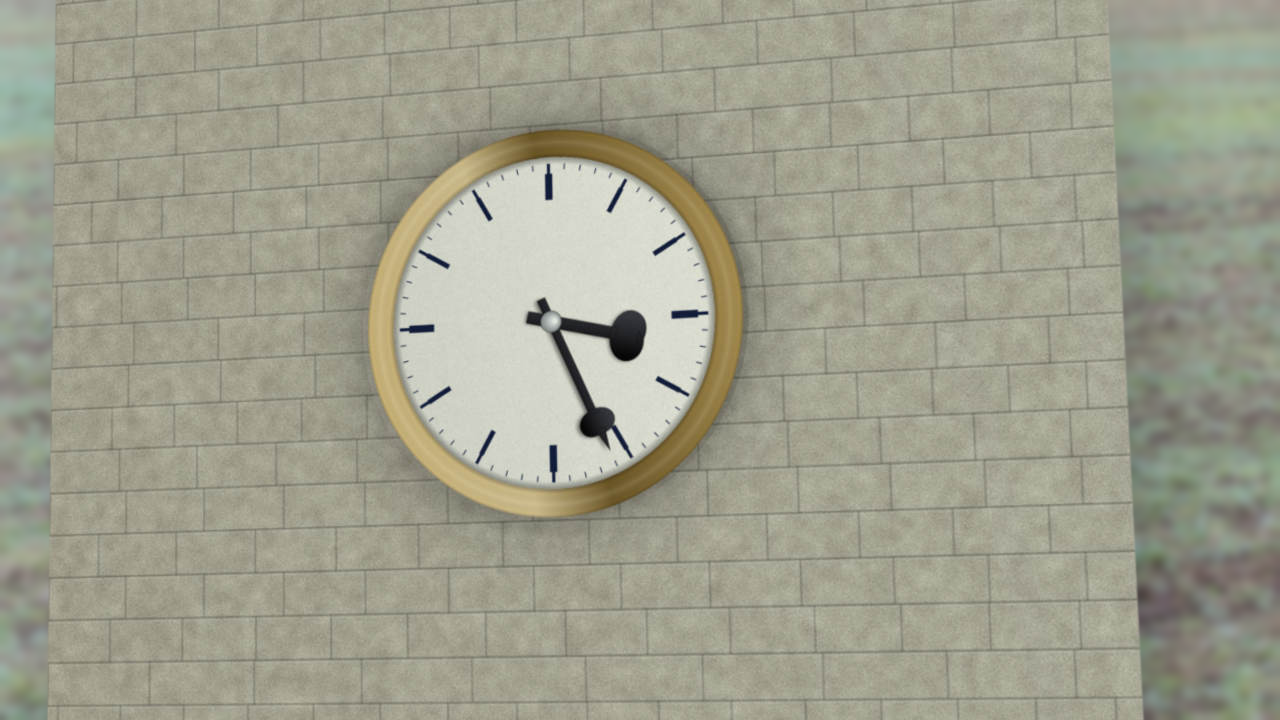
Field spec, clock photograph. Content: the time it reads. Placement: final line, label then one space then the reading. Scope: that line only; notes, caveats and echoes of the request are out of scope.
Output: 3:26
